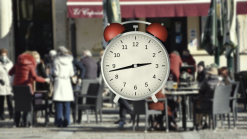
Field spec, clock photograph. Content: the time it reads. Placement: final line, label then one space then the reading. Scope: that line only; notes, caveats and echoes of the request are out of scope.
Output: 2:43
